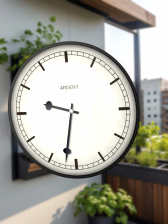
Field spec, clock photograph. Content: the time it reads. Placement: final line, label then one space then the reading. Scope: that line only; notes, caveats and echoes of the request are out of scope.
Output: 9:32
